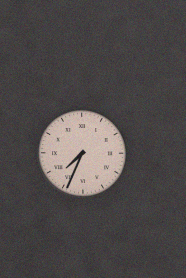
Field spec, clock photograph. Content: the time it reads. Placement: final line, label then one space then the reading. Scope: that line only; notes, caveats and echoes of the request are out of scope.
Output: 7:34
